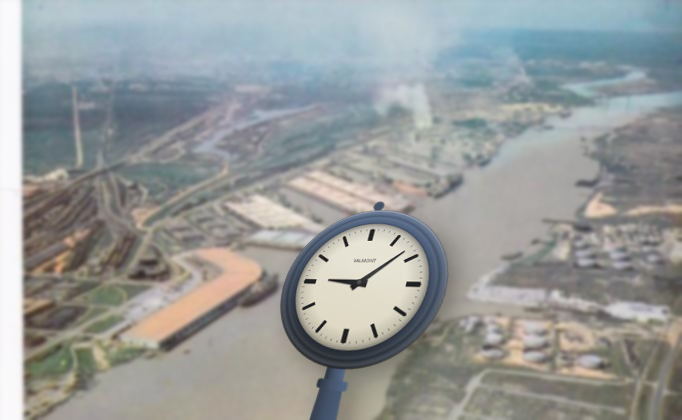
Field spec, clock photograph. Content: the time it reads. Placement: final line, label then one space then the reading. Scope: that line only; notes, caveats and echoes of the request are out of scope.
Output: 9:08
